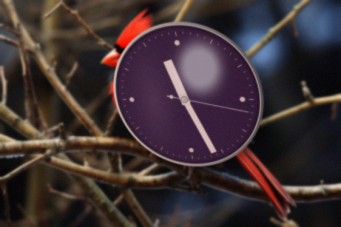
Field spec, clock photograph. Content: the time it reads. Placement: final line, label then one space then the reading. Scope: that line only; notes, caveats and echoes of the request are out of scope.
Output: 11:26:17
